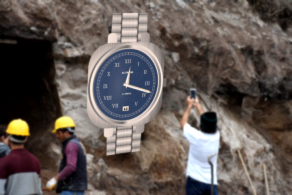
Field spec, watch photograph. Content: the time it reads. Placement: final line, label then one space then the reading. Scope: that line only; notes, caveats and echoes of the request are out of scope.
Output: 12:18
